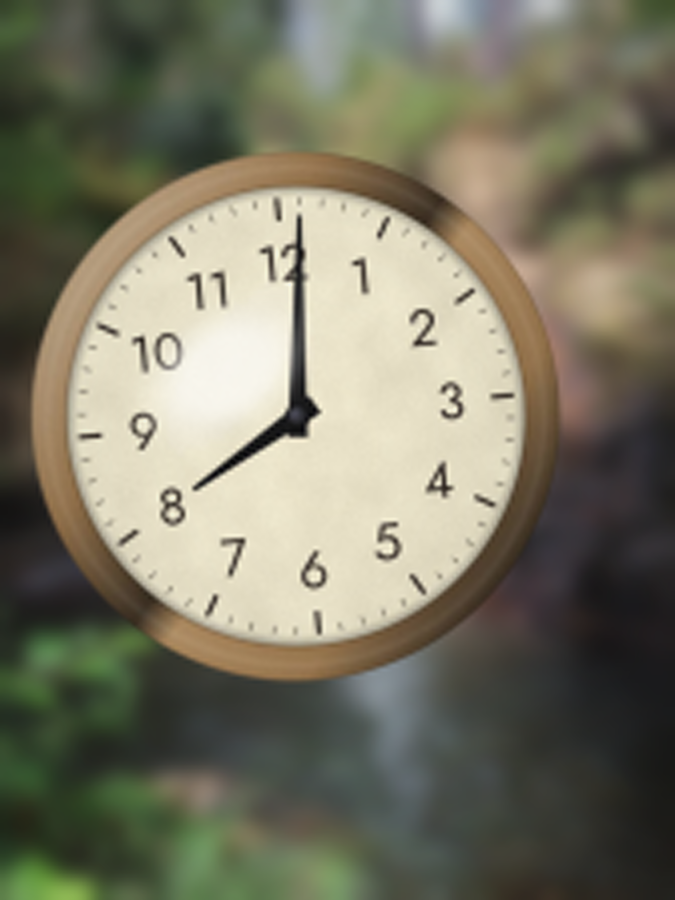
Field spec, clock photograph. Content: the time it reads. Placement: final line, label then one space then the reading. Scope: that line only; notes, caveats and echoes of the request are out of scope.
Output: 8:01
